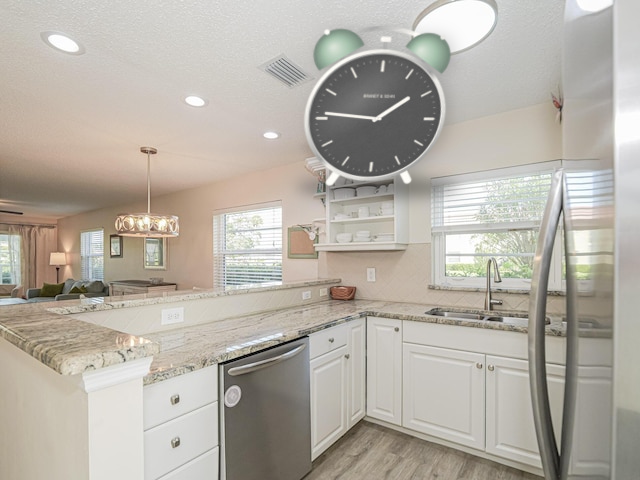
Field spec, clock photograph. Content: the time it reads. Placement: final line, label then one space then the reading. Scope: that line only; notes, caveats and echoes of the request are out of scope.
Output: 1:46
